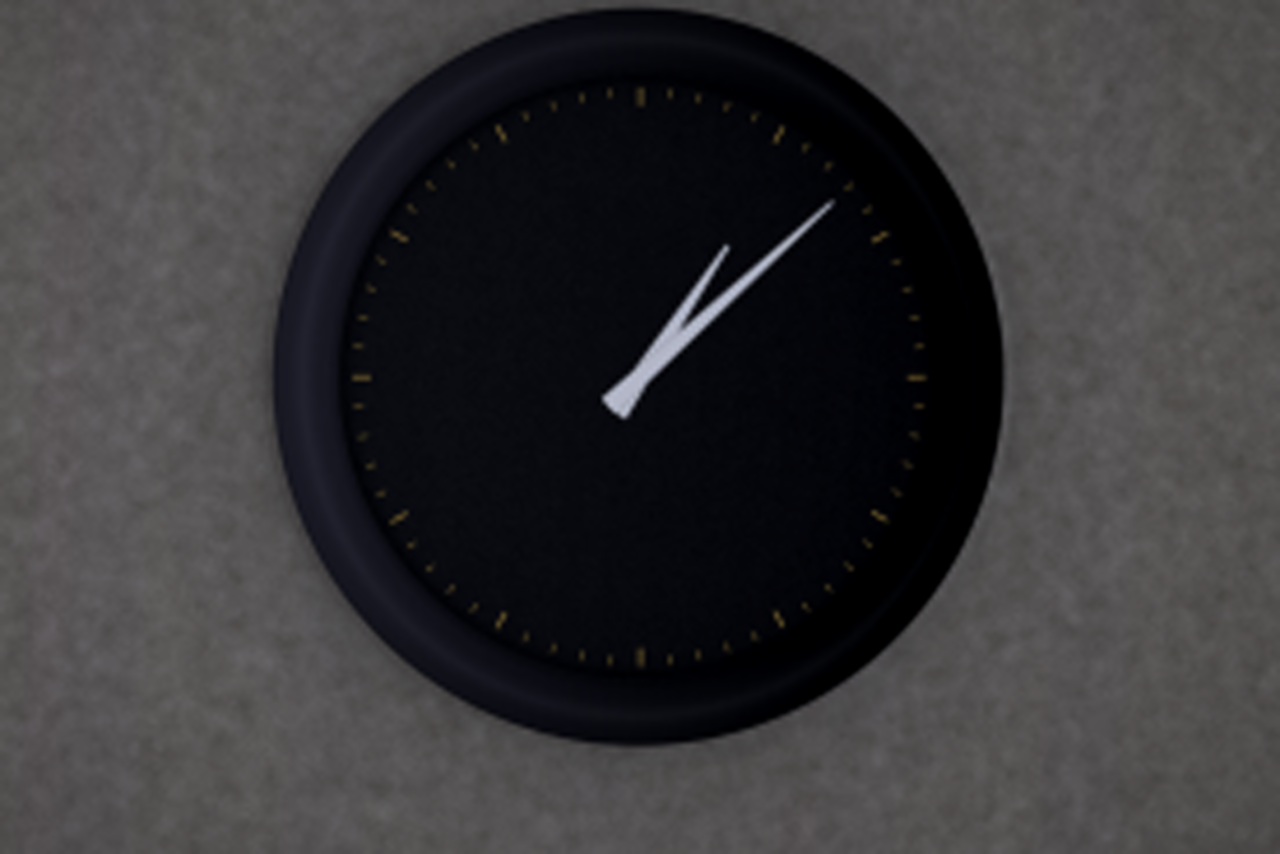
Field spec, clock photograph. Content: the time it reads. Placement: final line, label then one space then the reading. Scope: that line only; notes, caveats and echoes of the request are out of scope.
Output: 1:08
